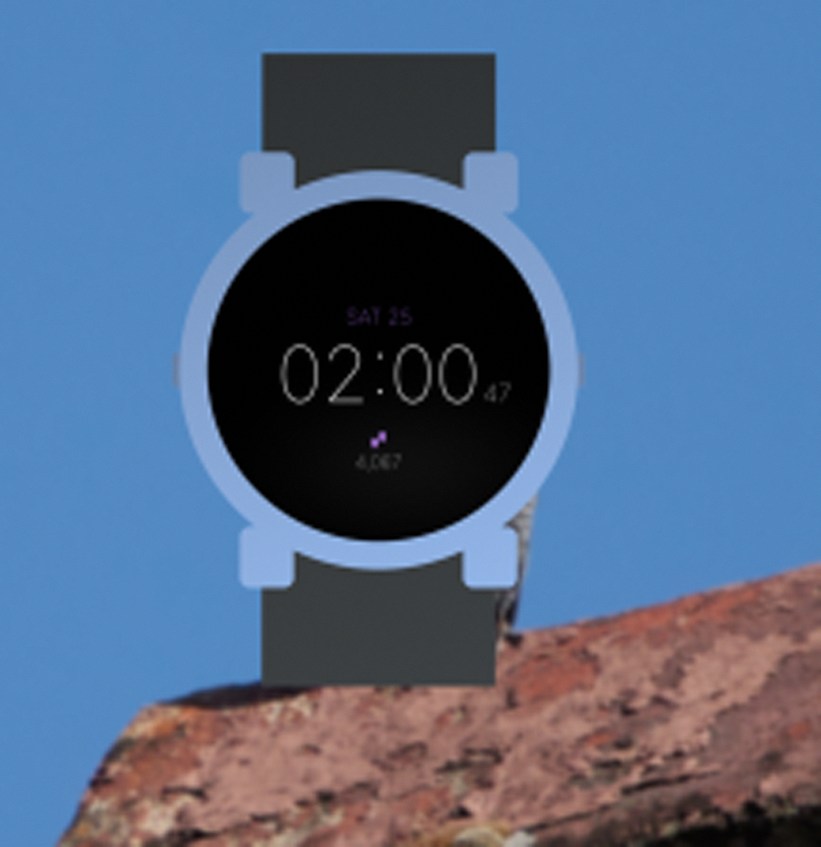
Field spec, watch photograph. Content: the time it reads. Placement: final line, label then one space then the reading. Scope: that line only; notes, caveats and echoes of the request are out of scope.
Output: 2:00
